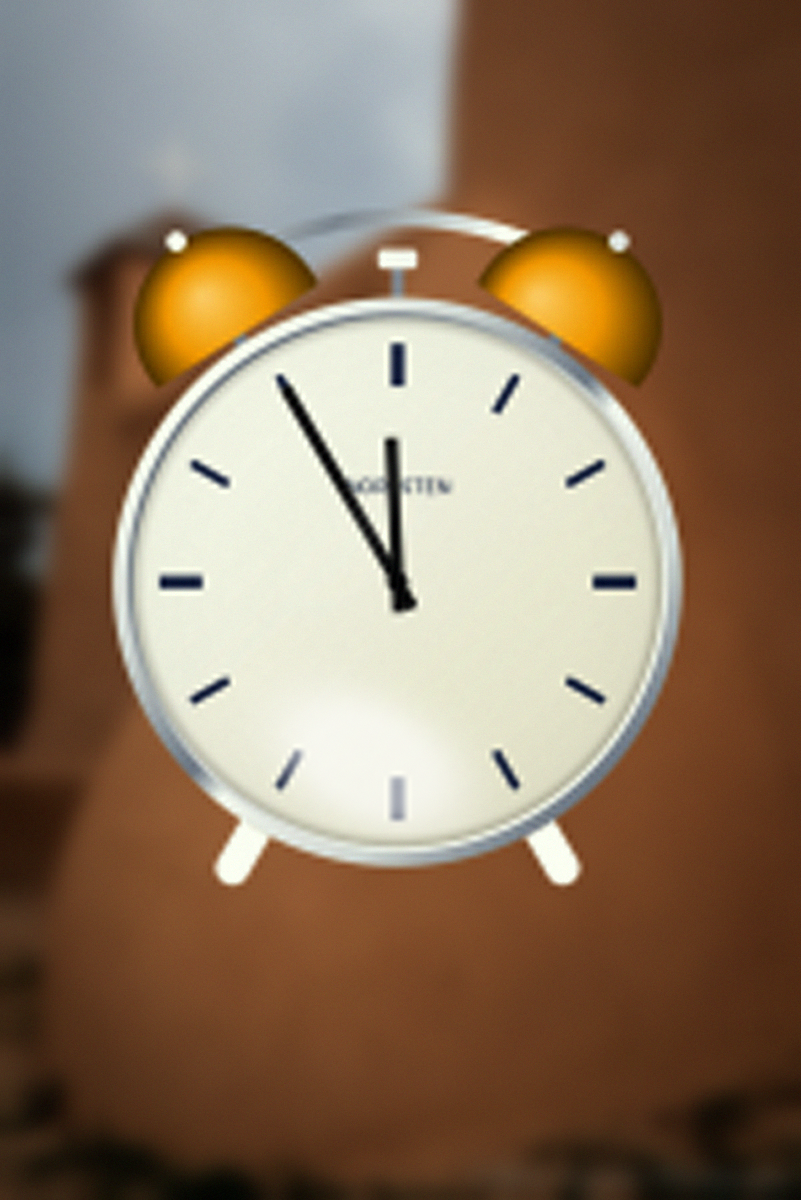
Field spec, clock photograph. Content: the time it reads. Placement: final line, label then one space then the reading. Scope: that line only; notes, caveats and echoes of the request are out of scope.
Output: 11:55
